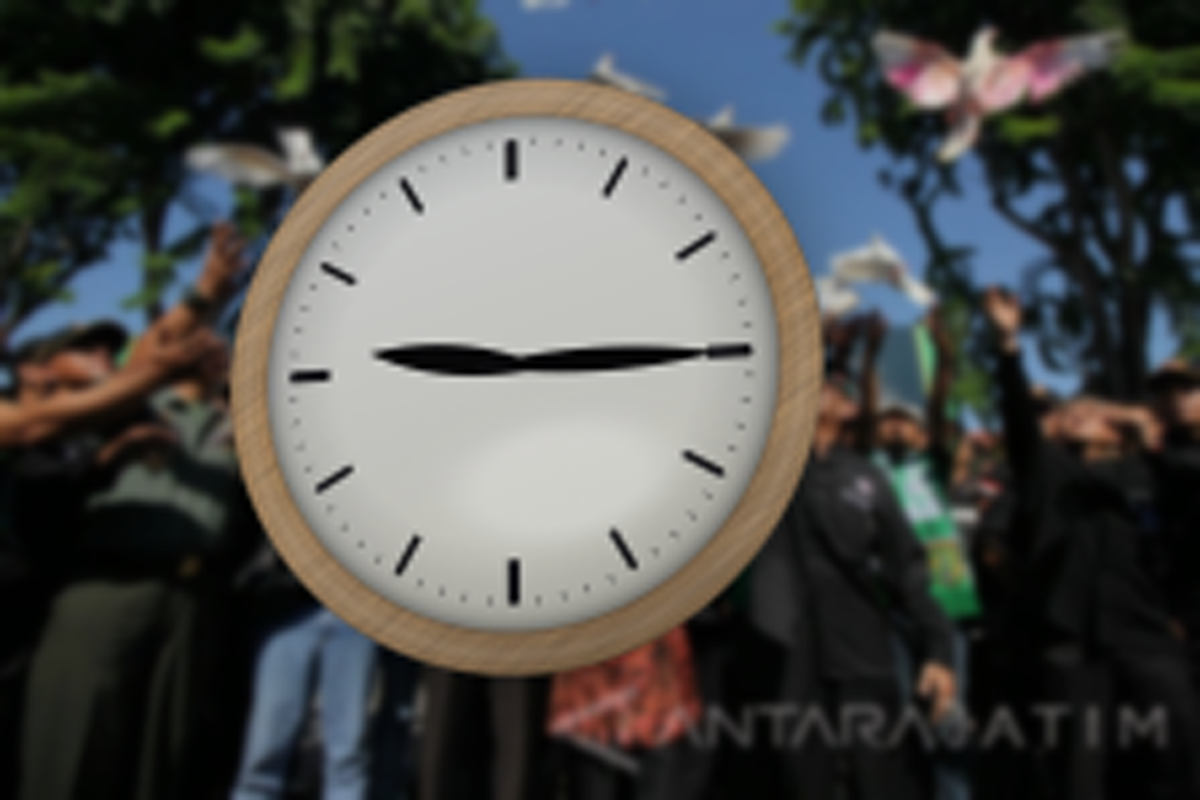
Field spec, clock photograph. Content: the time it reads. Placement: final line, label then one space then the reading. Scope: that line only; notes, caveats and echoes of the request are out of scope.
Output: 9:15
